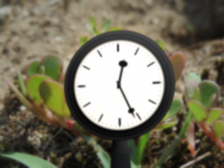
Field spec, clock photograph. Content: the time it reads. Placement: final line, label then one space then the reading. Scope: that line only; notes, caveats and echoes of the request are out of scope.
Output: 12:26
